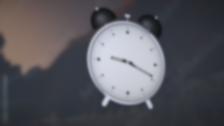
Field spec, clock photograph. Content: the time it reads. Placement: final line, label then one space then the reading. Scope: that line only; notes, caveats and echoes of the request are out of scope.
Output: 9:19
